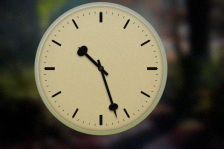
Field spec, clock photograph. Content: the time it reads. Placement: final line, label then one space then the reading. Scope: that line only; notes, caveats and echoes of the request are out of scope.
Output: 10:27
